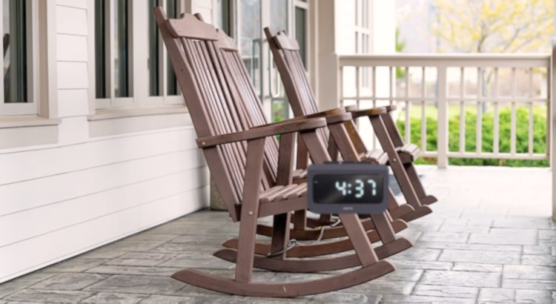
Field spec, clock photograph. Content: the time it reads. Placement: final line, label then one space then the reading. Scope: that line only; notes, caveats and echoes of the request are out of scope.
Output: 4:37
